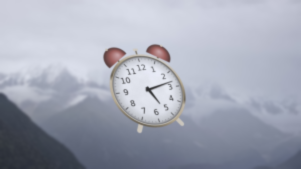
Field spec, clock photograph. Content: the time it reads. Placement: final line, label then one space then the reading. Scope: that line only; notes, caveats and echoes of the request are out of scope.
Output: 5:13
